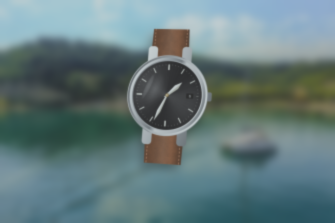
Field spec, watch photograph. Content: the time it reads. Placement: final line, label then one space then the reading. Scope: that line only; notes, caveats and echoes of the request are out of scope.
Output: 1:34
